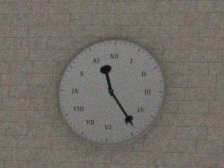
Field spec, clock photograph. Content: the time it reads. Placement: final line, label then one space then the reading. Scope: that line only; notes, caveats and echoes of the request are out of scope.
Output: 11:24
